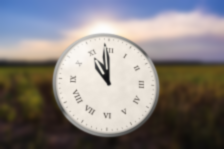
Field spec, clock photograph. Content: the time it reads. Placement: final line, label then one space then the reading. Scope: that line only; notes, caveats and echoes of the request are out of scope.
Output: 10:59
